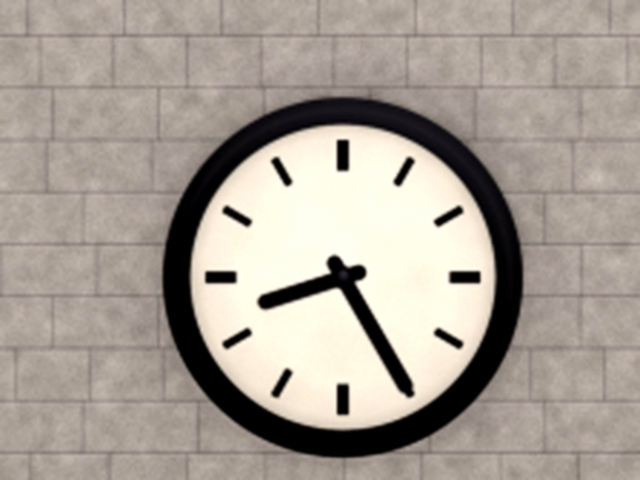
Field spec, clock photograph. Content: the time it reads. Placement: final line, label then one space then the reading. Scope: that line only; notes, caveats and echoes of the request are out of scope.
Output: 8:25
